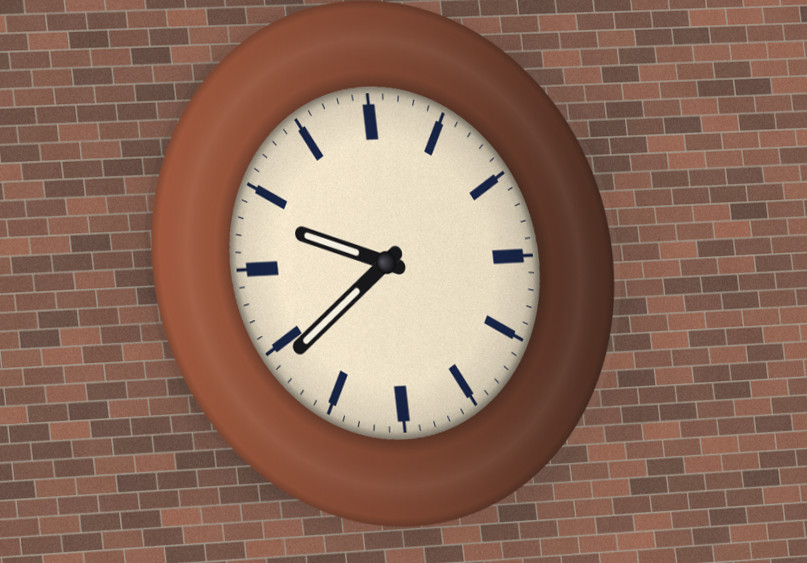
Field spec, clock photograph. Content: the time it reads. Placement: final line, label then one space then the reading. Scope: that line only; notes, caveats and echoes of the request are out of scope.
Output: 9:39
